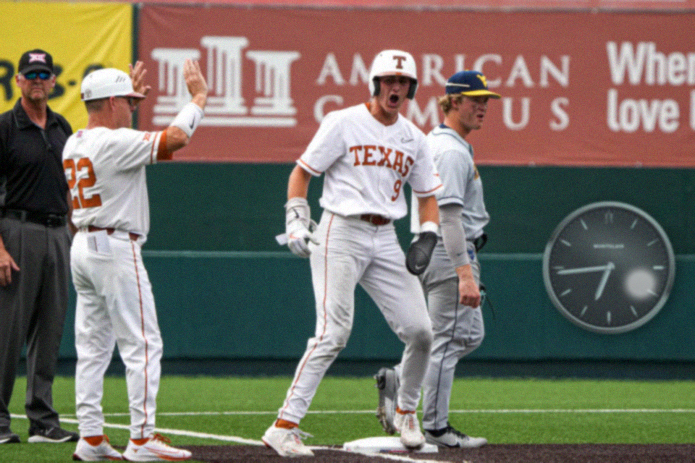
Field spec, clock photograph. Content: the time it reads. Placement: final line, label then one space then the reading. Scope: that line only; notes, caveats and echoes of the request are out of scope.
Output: 6:44
